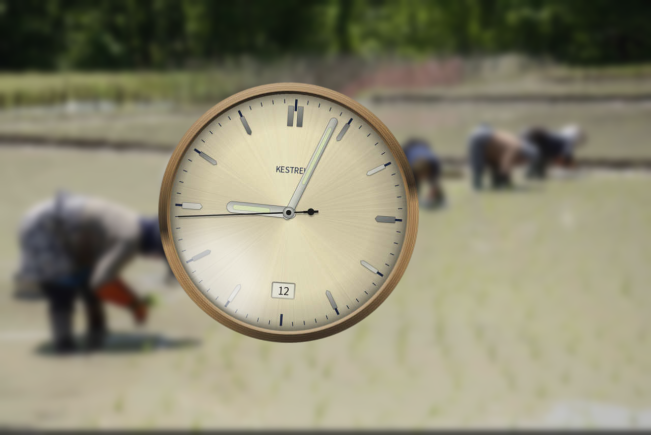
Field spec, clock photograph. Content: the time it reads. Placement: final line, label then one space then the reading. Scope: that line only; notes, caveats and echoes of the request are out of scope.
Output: 9:03:44
